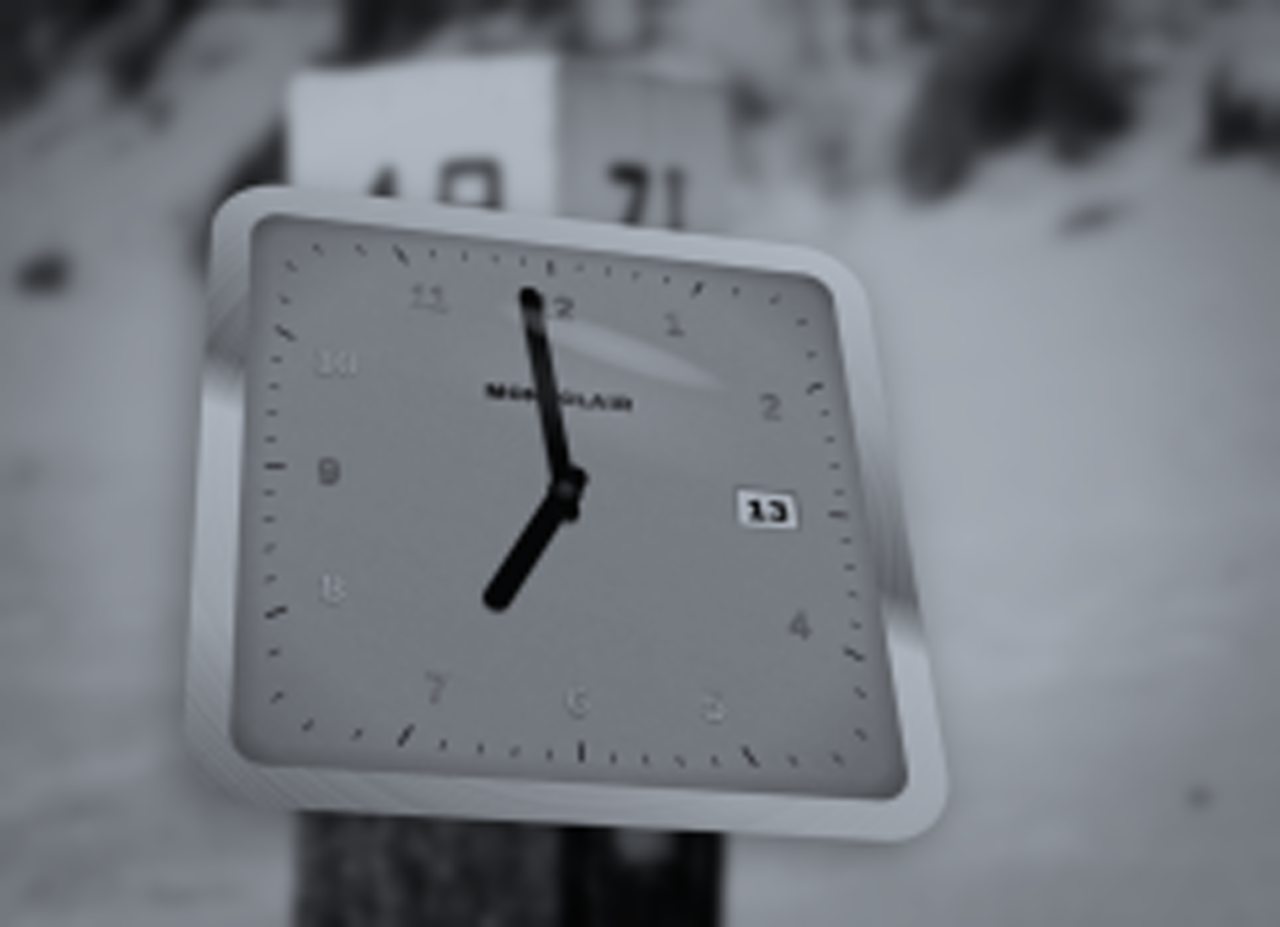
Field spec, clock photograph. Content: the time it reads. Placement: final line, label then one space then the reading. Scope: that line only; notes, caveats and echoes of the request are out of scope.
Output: 6:59
